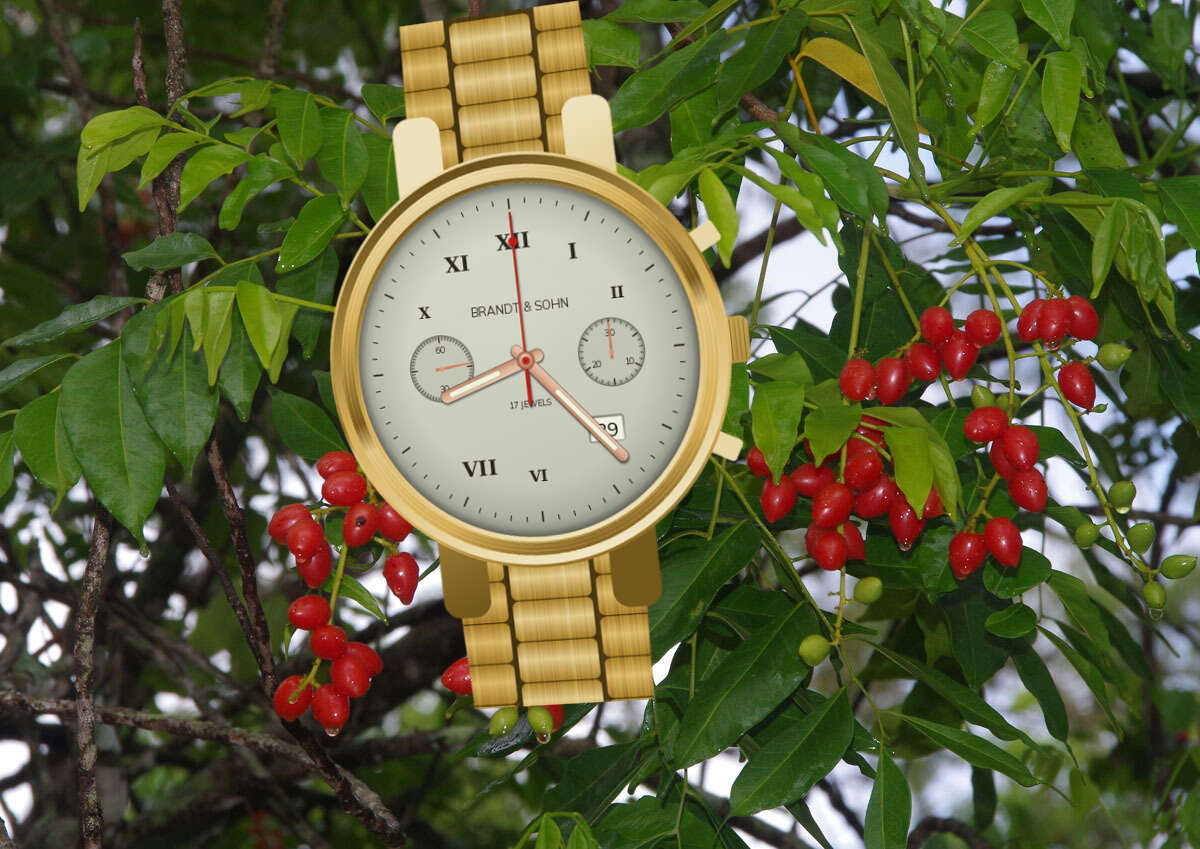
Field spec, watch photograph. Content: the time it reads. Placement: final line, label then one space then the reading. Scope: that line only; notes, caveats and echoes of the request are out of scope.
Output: 8:23:14
